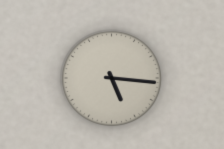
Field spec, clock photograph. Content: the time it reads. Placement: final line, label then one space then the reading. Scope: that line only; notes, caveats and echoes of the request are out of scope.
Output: 5:16
